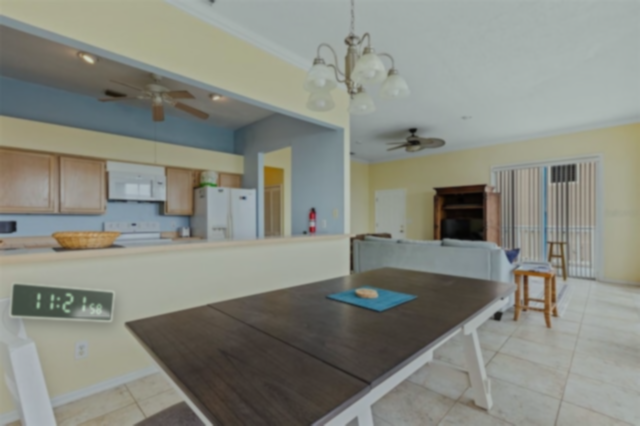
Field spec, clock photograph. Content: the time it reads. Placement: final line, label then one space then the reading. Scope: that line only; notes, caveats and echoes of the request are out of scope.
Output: 11:21
